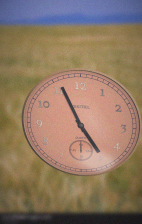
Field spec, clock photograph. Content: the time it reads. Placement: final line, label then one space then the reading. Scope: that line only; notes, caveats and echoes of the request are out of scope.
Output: 4:56
